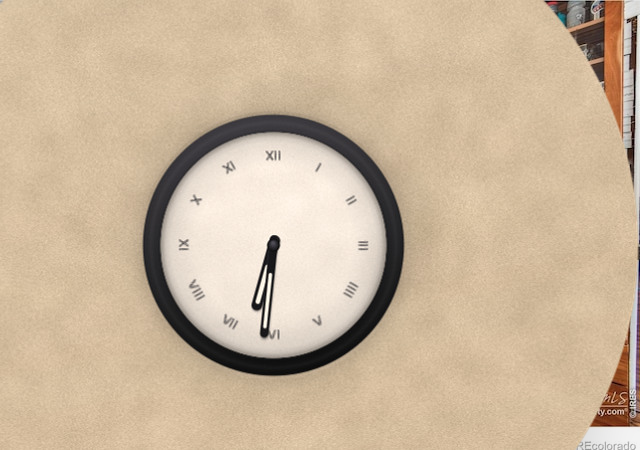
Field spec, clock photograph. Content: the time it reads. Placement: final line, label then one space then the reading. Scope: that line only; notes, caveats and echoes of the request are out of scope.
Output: 6:31
